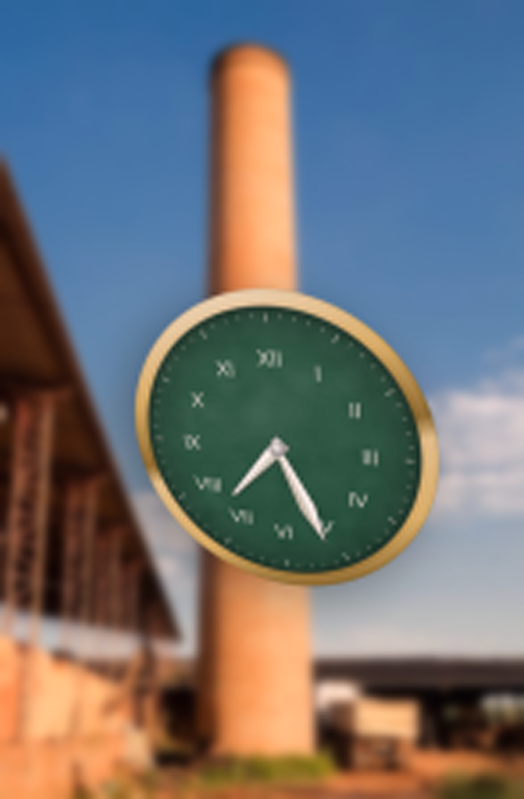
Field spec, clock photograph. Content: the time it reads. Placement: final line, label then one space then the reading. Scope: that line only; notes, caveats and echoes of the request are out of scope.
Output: 7:26
